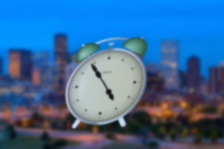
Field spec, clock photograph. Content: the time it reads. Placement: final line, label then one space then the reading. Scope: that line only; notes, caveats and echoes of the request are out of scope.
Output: 4:54
